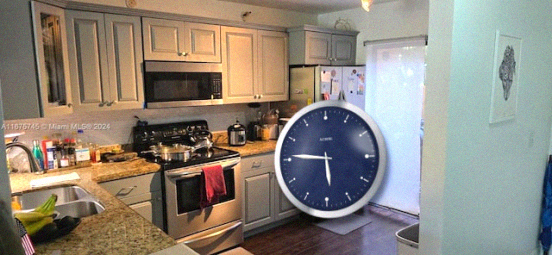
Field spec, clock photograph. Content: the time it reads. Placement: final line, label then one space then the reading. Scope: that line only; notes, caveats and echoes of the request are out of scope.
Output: 5:46
